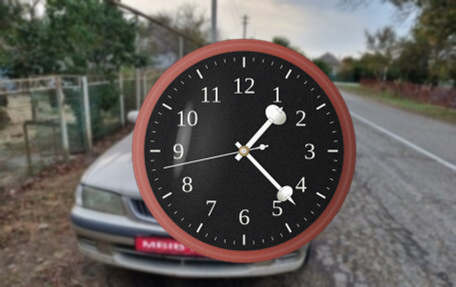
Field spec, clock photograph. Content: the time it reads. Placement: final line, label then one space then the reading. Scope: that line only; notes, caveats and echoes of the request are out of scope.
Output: 1:22:43
